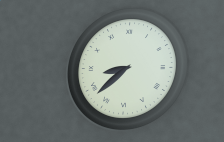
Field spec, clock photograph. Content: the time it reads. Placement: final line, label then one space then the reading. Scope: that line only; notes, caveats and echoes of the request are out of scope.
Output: 8:38
